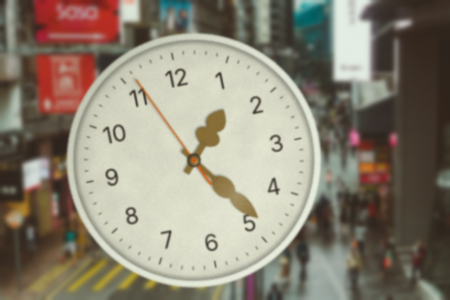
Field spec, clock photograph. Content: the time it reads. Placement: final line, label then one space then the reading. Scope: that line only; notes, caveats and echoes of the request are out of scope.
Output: 1:23:56
